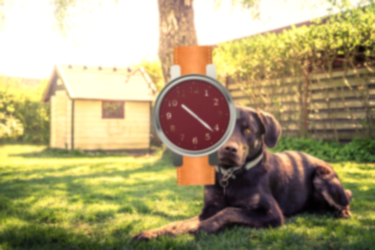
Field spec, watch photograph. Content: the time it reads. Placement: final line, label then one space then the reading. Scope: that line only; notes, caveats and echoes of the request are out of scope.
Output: 10:22
